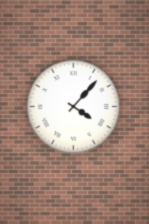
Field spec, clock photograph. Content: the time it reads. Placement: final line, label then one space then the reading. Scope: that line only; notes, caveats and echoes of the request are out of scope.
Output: 4:07
